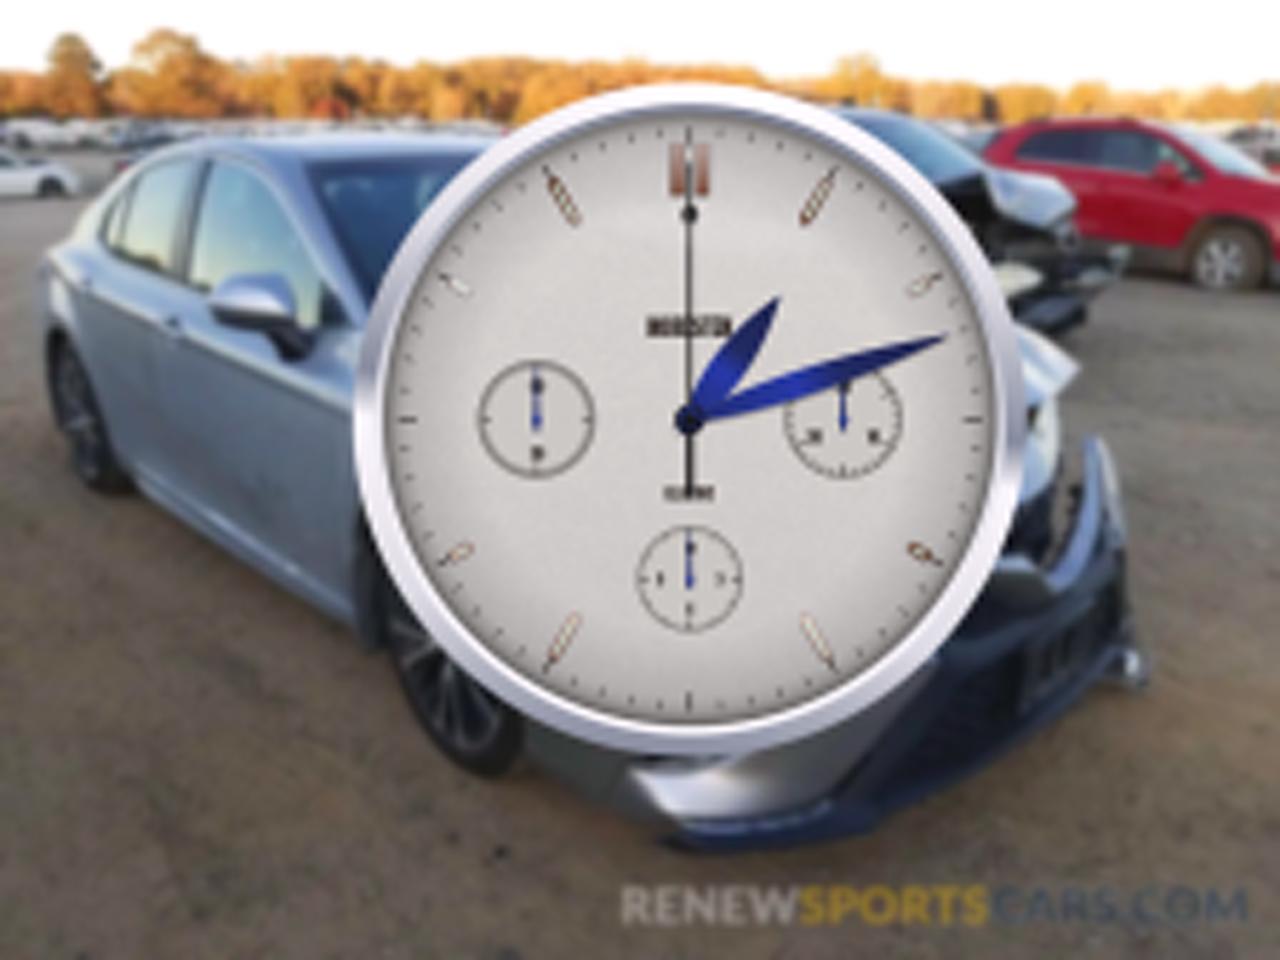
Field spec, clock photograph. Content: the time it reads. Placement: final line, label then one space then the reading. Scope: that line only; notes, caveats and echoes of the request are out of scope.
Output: 1:12
